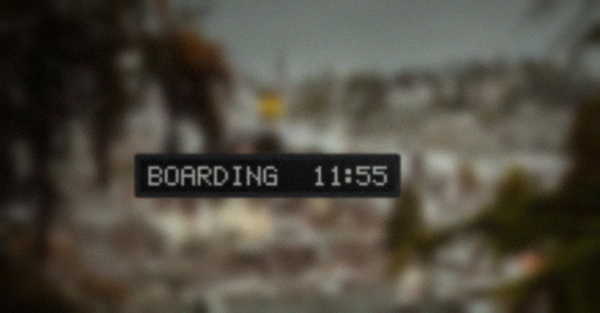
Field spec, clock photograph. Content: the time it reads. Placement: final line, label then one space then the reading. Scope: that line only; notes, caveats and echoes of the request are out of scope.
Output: 11:55
